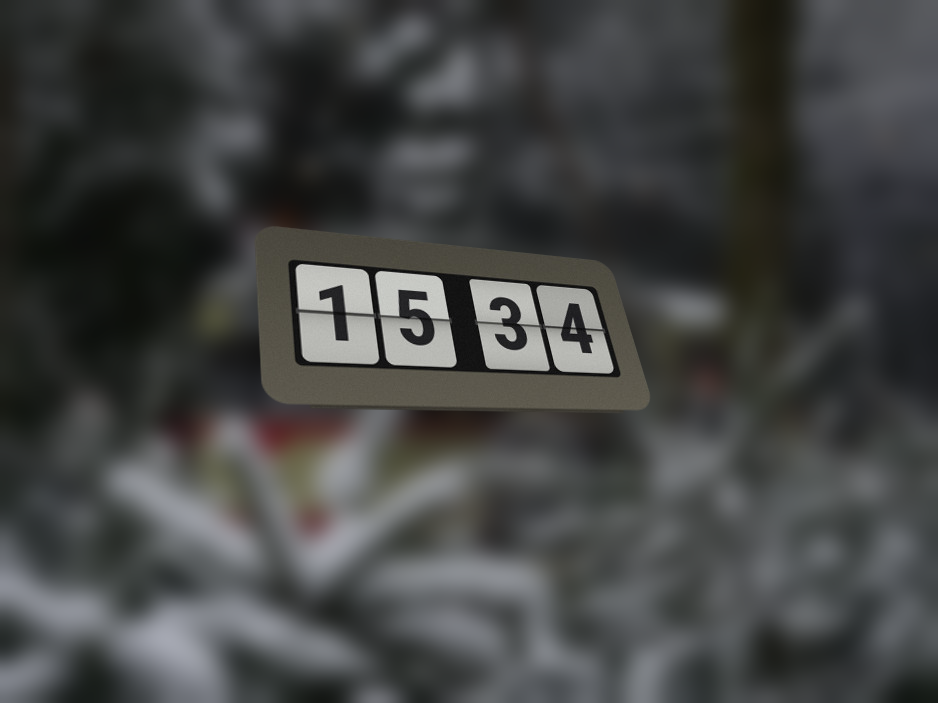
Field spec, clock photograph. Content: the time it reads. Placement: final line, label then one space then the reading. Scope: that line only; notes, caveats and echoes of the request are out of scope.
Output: 15:34
